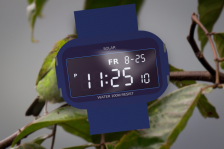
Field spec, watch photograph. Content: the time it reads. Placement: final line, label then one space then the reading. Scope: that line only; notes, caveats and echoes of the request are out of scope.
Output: 11:25:10
